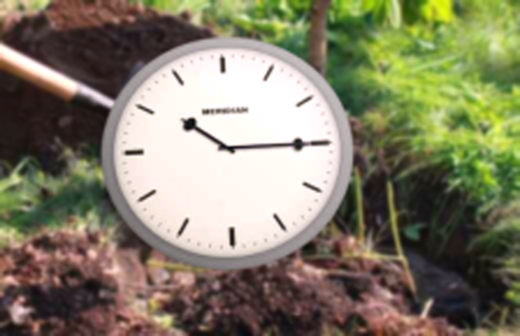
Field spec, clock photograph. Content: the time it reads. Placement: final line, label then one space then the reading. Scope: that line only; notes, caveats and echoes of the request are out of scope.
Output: 10:15
